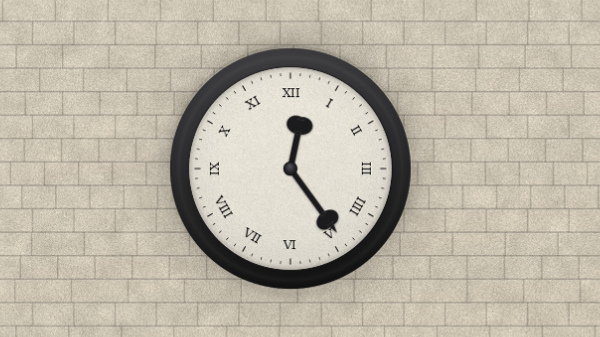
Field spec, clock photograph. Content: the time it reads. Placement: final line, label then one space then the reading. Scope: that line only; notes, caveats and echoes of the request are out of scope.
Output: 12:24
